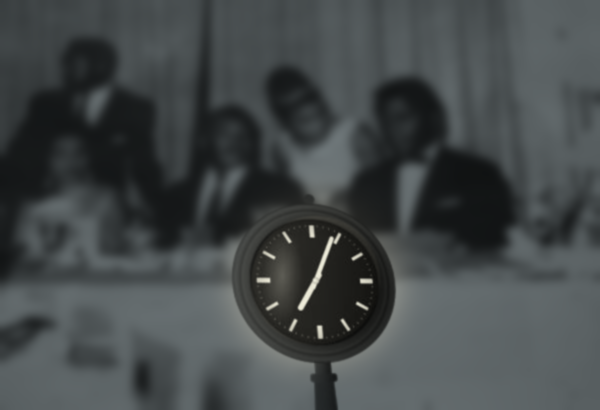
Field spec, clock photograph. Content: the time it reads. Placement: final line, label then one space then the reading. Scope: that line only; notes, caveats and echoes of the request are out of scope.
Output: 7:04
